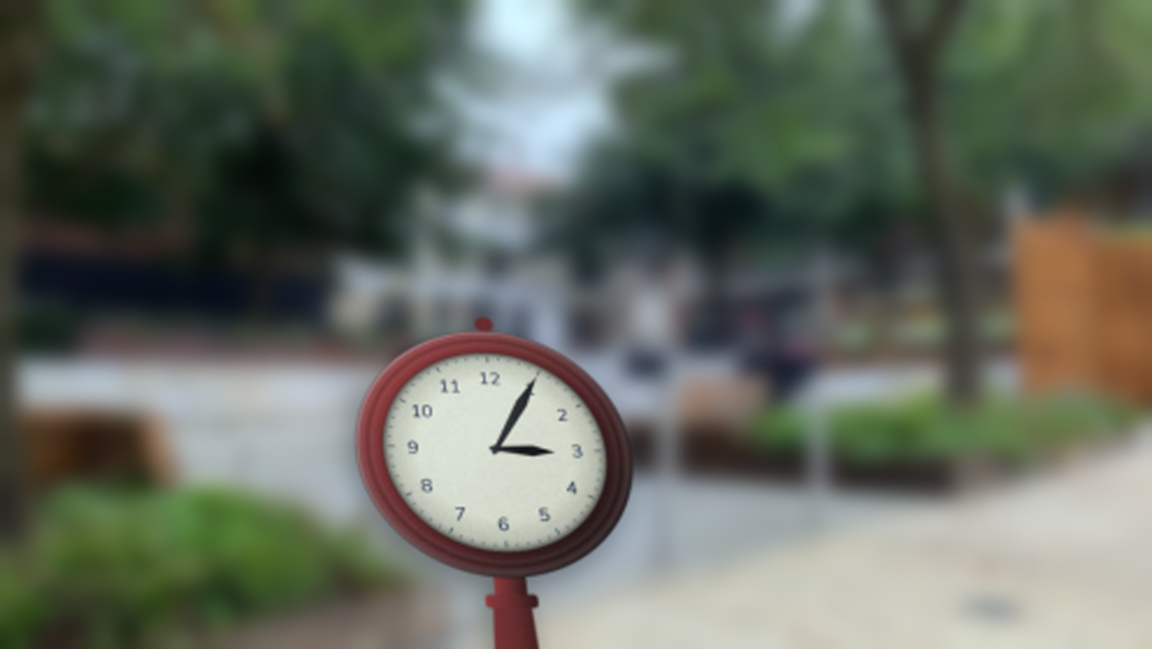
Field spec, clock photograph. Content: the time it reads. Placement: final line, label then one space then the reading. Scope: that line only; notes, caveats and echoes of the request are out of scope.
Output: 3:05
